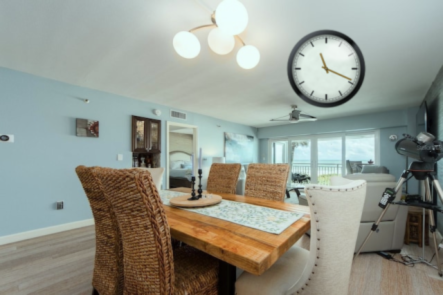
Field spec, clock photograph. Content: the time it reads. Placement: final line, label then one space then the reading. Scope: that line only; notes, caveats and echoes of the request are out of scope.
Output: 11:19
